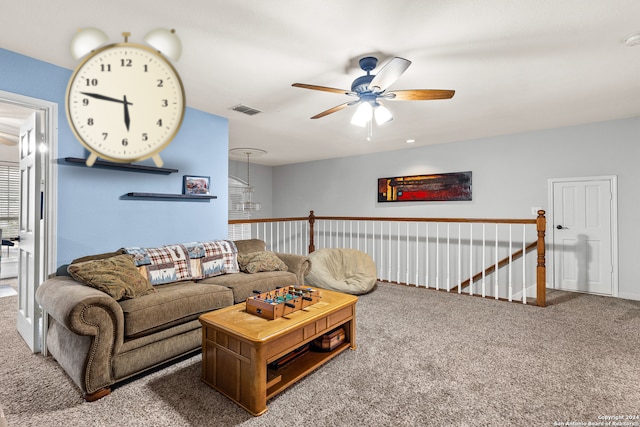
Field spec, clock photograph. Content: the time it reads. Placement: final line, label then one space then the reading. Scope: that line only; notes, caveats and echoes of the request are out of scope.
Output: 5:47
